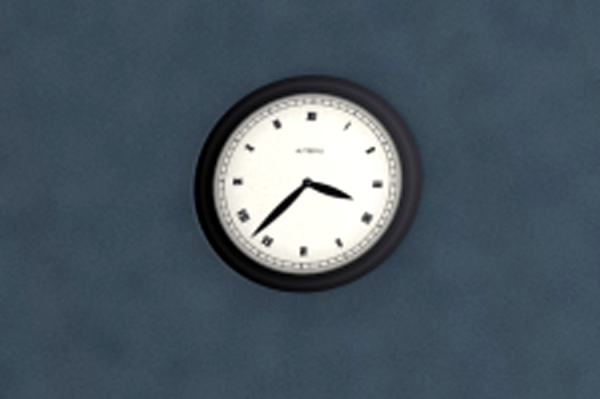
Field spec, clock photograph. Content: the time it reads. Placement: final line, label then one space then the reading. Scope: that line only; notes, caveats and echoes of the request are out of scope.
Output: 3:37
